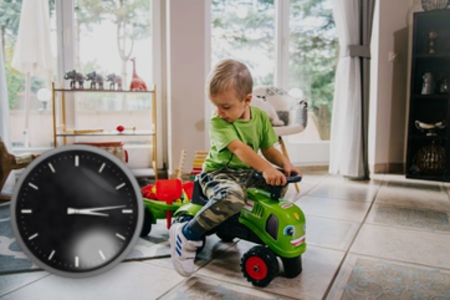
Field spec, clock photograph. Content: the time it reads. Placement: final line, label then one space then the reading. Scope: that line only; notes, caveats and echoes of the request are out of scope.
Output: 3:14
